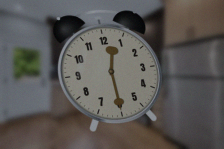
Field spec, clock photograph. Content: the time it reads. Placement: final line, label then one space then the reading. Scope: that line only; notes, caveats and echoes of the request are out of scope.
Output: 12:30
